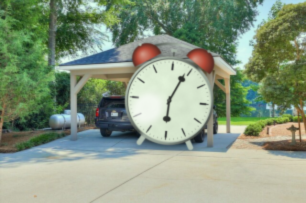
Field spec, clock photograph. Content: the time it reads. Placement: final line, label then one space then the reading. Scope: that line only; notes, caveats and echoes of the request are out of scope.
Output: 6:04
